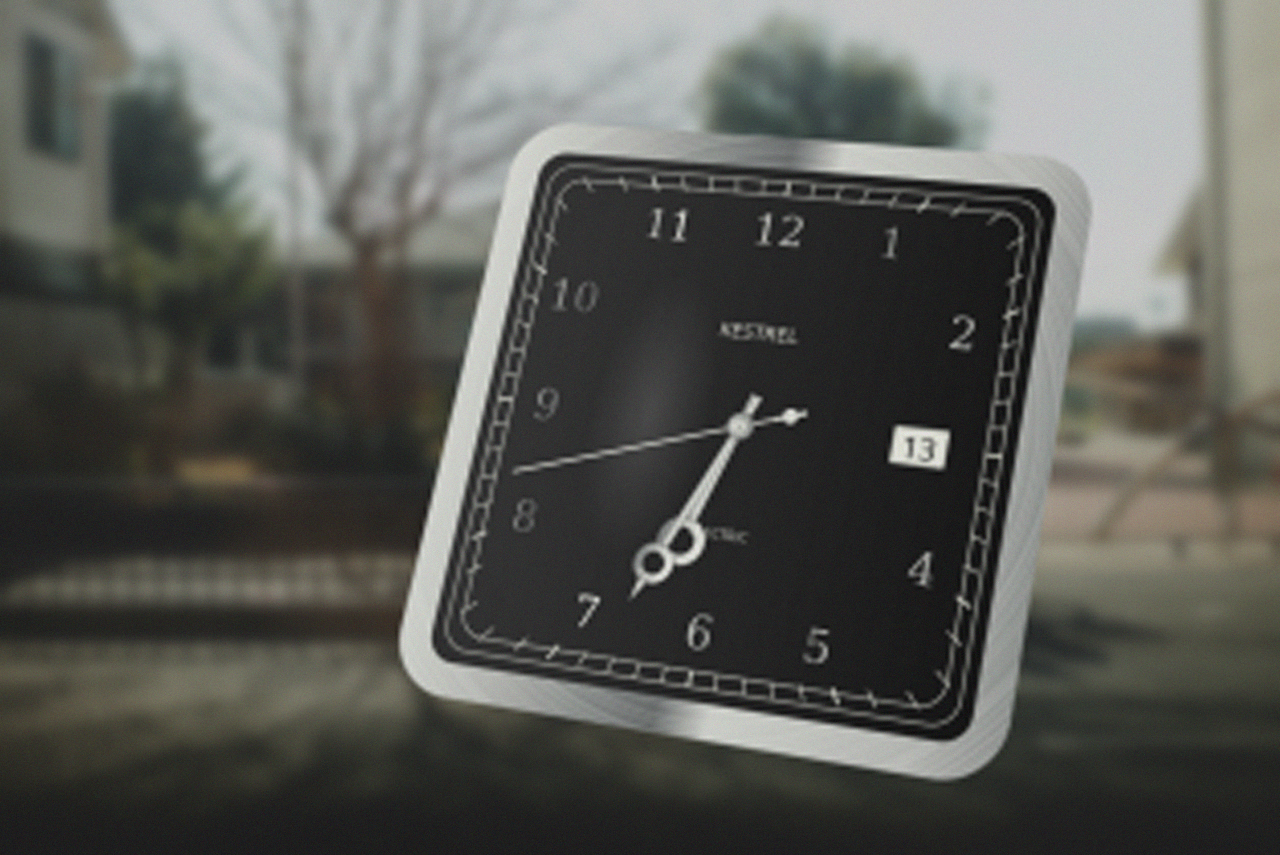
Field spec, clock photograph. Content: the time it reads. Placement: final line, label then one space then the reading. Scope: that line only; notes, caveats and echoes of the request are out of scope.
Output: 6:33:42
